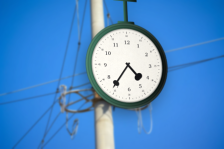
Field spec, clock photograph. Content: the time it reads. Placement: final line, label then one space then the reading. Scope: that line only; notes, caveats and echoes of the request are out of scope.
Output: 4:36
